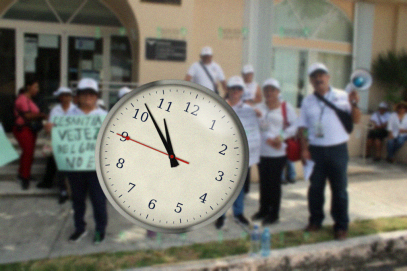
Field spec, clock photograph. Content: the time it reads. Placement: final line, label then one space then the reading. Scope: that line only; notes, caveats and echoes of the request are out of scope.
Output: 10:51:45
